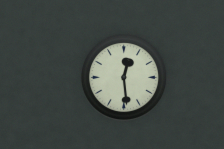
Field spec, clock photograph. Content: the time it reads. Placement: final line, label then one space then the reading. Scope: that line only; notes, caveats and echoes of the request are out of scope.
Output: 12:29
